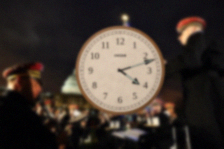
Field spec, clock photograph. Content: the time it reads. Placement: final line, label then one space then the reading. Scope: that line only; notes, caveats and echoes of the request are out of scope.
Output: 4:12
